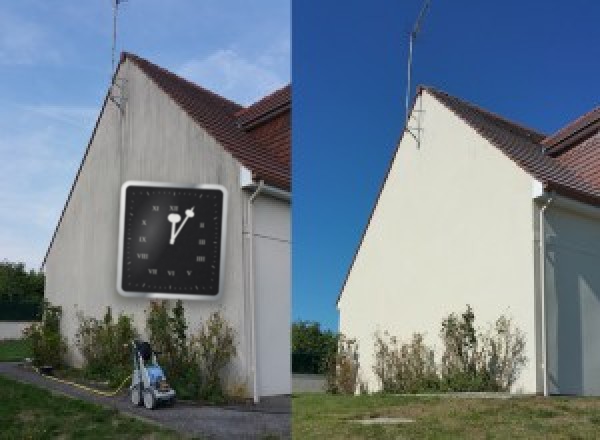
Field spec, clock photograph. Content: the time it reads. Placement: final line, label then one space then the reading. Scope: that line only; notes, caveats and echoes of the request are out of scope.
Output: 12:05
